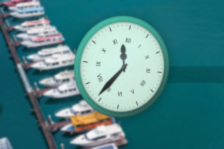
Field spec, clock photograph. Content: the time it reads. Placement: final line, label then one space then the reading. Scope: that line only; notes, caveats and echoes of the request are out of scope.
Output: 11:36
